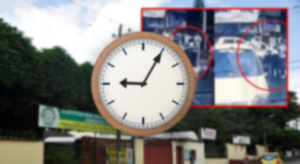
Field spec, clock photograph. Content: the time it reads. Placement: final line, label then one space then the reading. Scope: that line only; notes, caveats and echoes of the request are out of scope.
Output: 9:05
